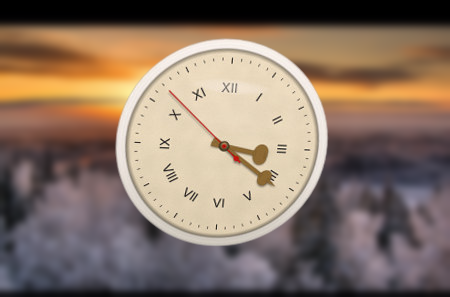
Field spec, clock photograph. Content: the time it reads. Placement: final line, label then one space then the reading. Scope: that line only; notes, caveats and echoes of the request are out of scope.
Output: 3:20:52
